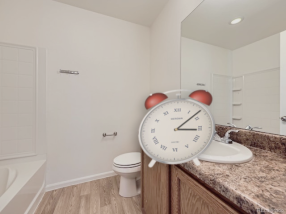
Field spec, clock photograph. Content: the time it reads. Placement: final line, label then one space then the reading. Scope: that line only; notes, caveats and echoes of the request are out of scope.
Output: 3:08
